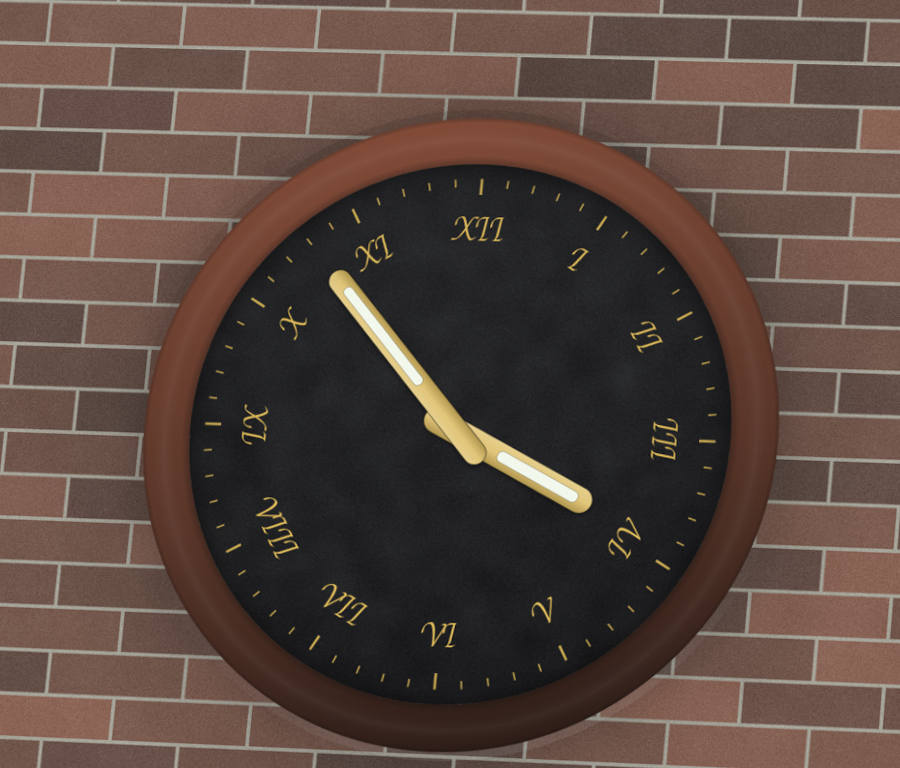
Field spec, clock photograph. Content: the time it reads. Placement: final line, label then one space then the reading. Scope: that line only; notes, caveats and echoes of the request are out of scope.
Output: 3:53
